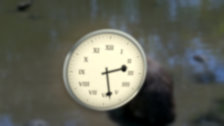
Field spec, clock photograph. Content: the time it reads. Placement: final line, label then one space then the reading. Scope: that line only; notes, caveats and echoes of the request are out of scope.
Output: 2:28
